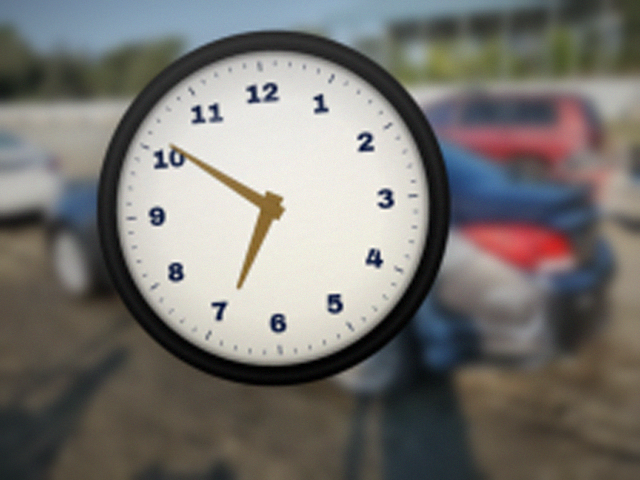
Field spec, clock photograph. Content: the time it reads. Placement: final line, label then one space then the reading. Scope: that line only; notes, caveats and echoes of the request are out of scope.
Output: 6:51
